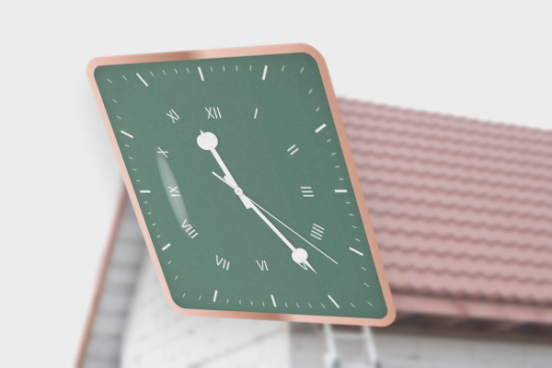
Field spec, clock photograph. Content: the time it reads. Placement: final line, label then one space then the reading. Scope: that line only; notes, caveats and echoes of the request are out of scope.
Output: 11:24:22
